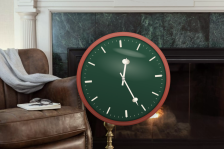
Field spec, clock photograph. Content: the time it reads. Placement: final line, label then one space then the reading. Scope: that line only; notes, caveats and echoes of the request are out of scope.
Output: 12:26
